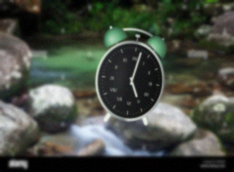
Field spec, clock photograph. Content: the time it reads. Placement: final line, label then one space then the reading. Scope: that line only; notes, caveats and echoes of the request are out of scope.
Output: 5:02
